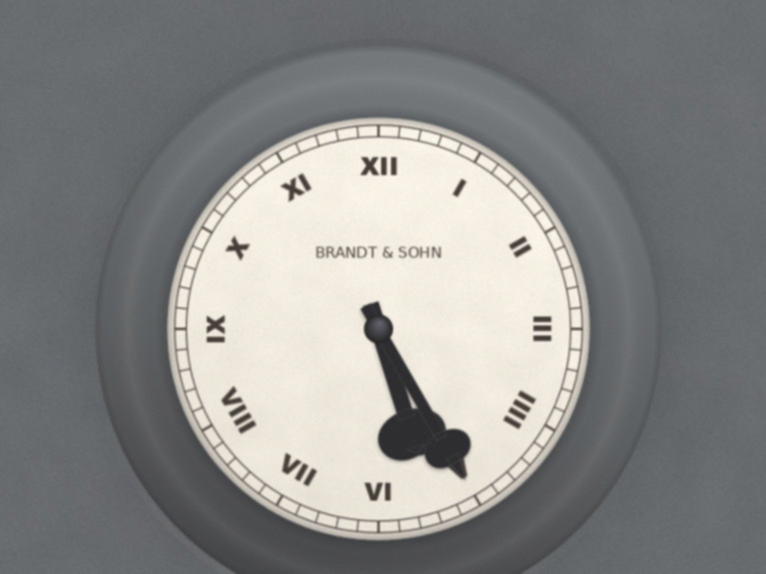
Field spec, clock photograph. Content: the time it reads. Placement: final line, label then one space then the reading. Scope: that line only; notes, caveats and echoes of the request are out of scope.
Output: 5:25
